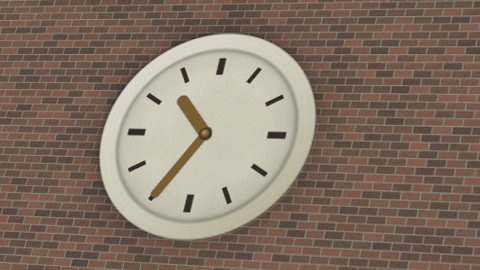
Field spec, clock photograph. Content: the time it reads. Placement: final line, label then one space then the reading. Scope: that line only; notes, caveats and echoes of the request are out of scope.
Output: 10:35
